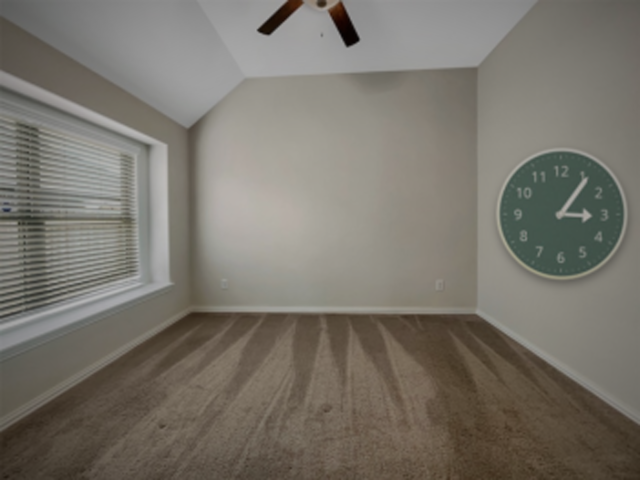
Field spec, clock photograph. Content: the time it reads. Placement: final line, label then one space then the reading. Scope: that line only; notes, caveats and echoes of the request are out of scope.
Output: 3:06
